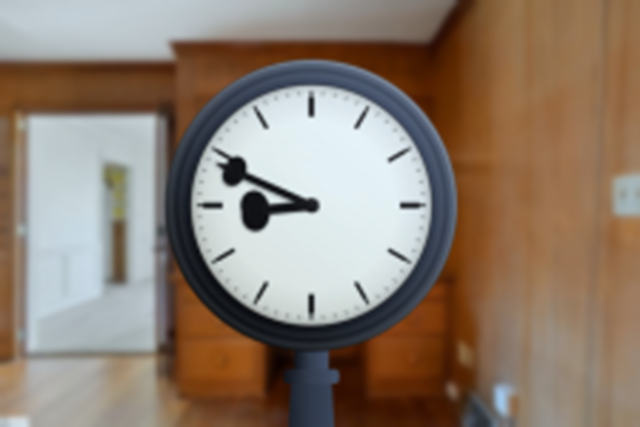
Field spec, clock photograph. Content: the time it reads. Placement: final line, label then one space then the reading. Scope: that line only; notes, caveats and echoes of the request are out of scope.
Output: 8:49
